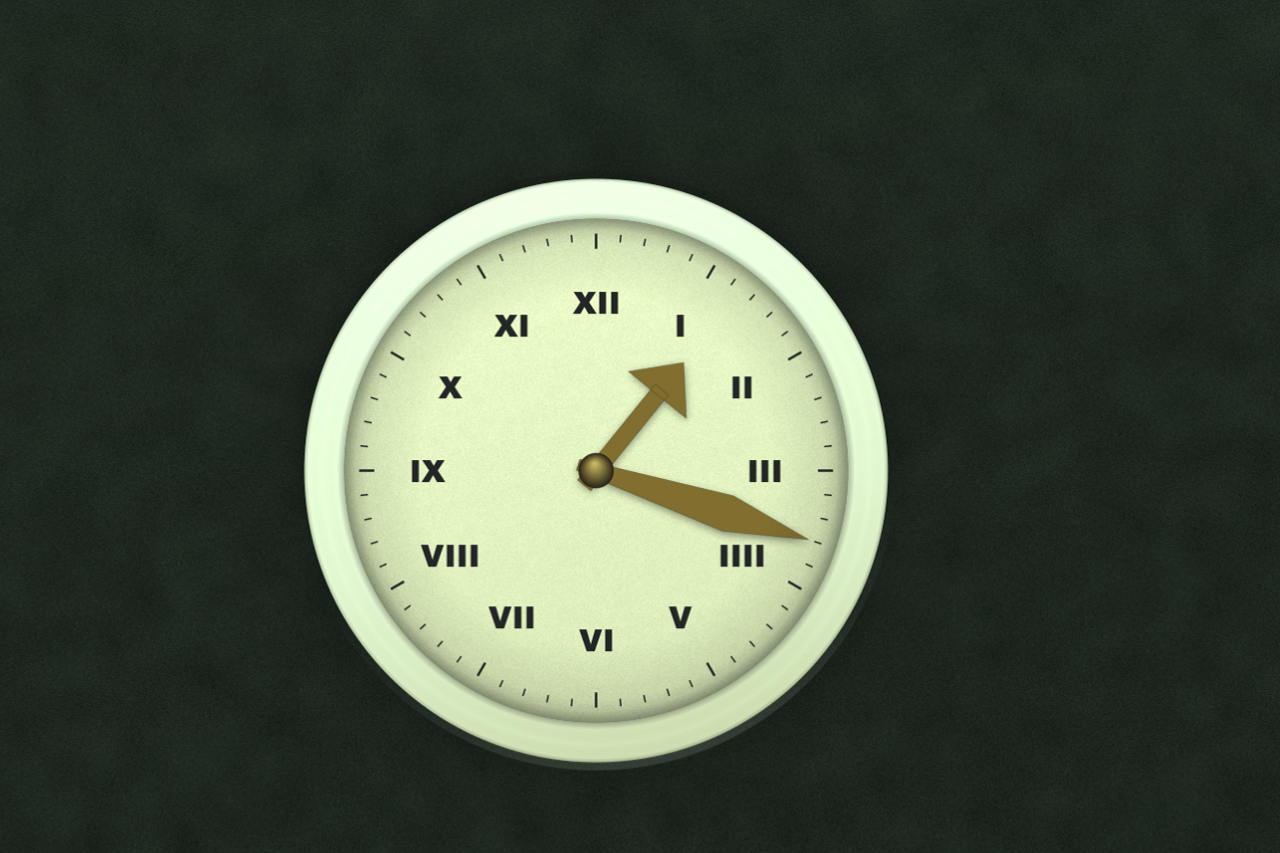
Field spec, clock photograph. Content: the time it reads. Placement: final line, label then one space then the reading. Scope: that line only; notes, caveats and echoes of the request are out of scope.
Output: 1:18
